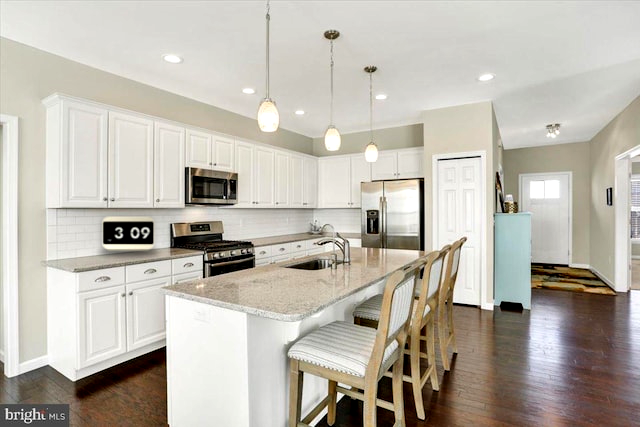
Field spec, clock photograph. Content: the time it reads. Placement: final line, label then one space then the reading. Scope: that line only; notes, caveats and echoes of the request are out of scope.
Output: 3:09
